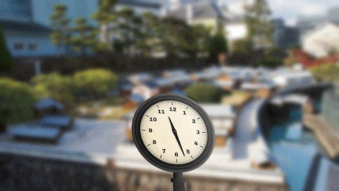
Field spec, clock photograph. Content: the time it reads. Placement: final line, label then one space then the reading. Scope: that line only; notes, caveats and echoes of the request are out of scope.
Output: 11:27
